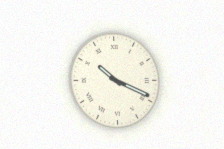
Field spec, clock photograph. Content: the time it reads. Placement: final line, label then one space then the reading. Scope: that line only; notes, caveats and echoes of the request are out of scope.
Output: 10:19
